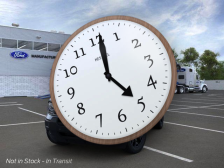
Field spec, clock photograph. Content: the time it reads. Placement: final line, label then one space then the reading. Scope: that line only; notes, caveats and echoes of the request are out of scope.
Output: 5:01
